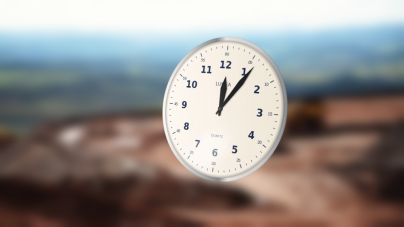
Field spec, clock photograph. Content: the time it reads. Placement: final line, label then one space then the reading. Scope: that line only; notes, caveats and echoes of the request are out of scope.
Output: 12:06
